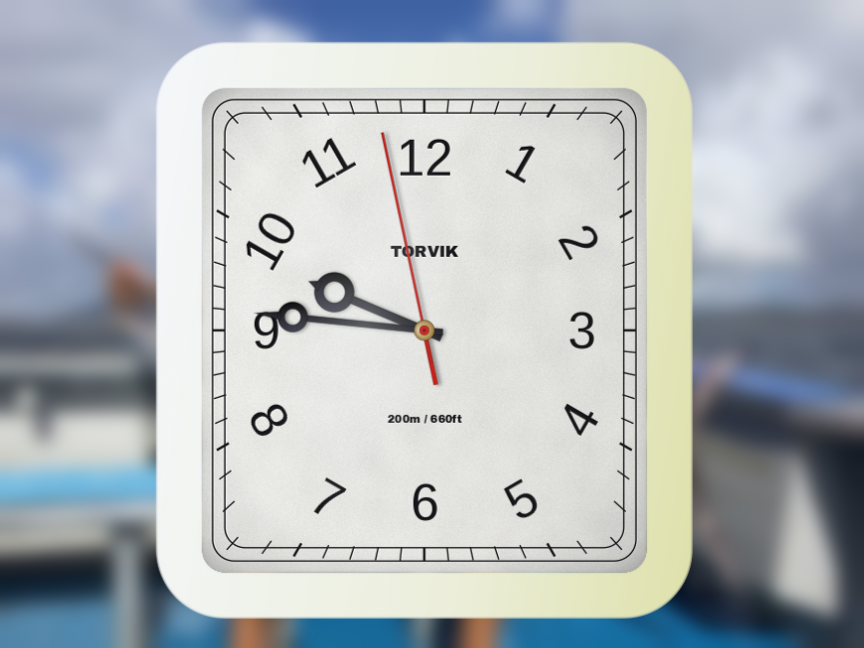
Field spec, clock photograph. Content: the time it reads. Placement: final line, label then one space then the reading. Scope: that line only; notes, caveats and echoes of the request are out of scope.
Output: 9:45:58
